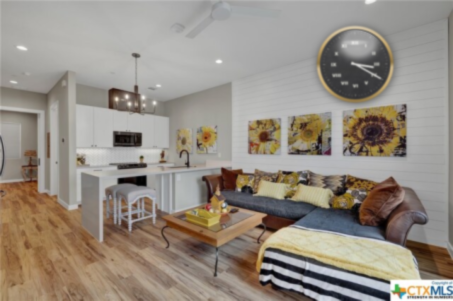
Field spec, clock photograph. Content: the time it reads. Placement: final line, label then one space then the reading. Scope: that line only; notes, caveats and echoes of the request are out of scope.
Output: 3:20
